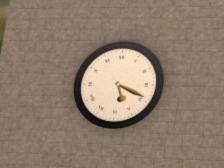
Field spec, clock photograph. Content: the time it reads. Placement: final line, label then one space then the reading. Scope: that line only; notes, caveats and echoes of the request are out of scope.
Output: 5:19
